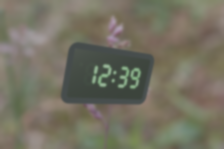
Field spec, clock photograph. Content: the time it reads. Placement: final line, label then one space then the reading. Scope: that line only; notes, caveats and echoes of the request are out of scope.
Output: 12:39
